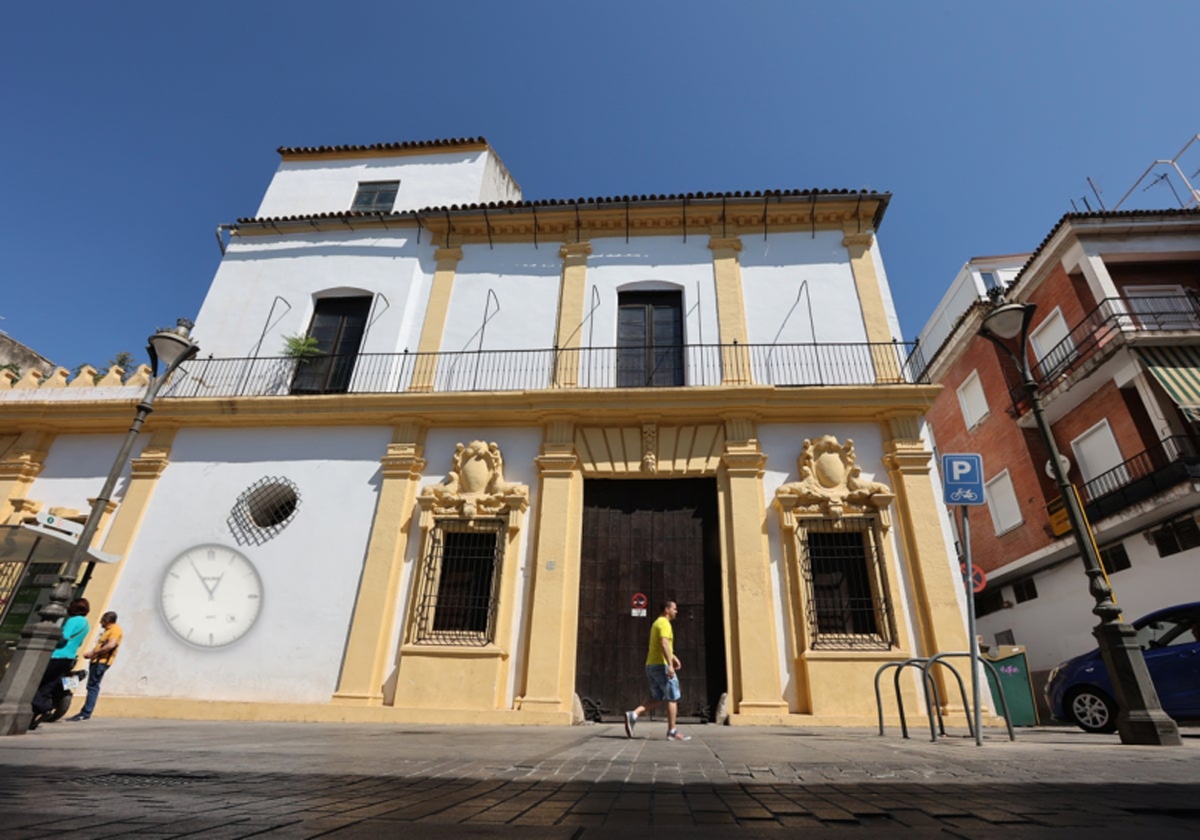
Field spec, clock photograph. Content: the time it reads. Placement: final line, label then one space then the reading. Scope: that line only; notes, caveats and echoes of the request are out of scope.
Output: 12:55
